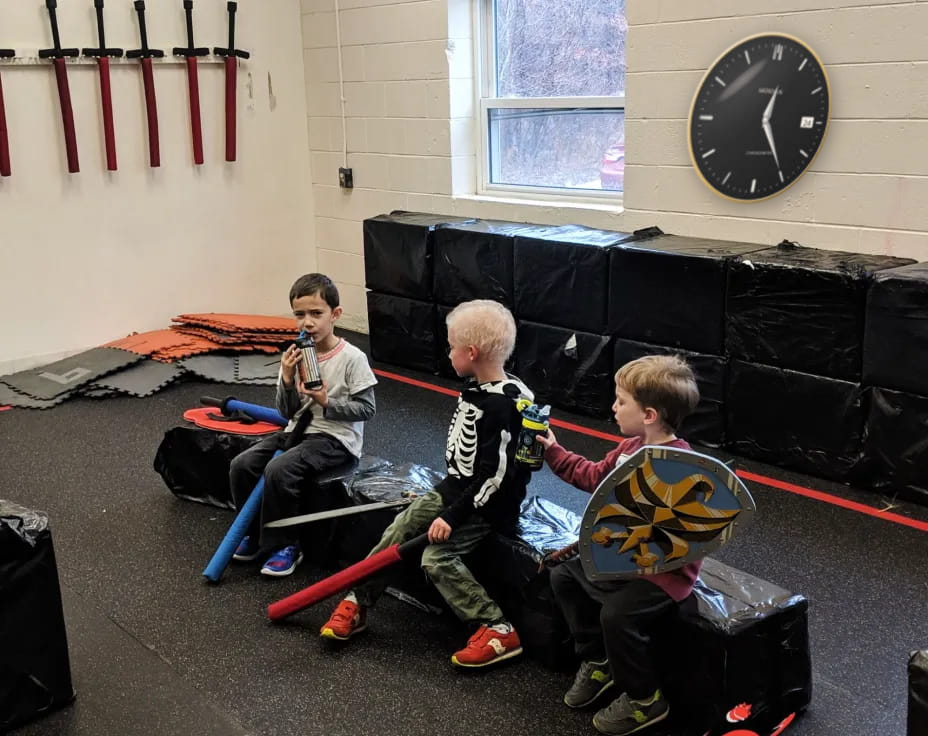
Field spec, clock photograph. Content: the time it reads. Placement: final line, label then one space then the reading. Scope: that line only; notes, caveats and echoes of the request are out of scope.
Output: 12:25
